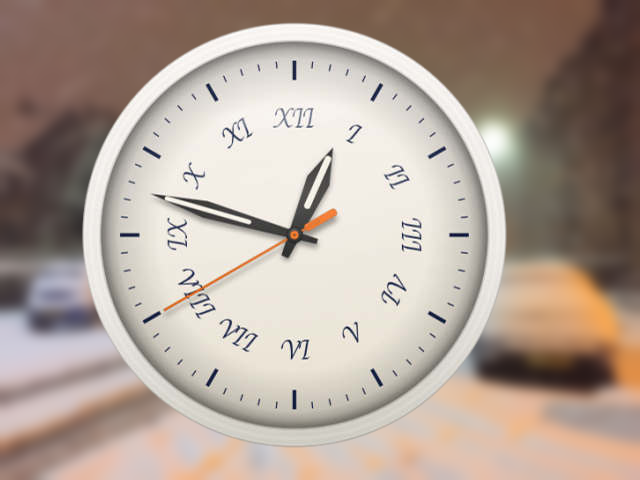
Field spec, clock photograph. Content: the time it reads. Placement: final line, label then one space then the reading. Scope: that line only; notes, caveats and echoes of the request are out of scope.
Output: 12:47:40
